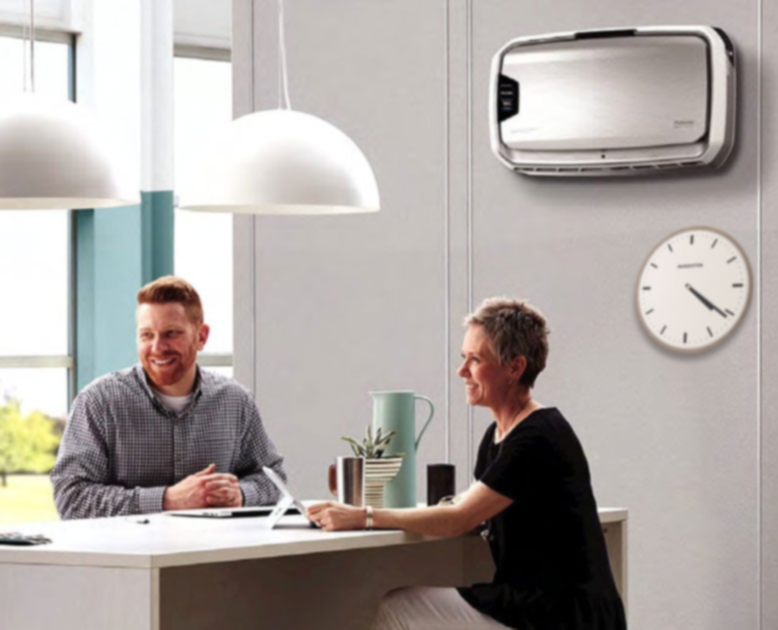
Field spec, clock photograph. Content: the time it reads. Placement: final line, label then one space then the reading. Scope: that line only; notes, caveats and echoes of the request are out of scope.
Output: 4:21
